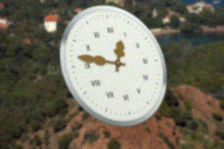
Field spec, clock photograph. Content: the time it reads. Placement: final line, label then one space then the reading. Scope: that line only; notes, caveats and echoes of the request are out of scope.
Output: 12:47
